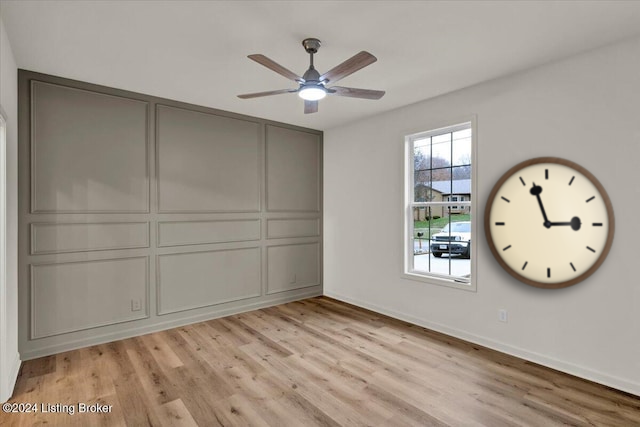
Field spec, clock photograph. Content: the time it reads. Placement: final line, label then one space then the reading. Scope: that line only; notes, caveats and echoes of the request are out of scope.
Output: 2:57
